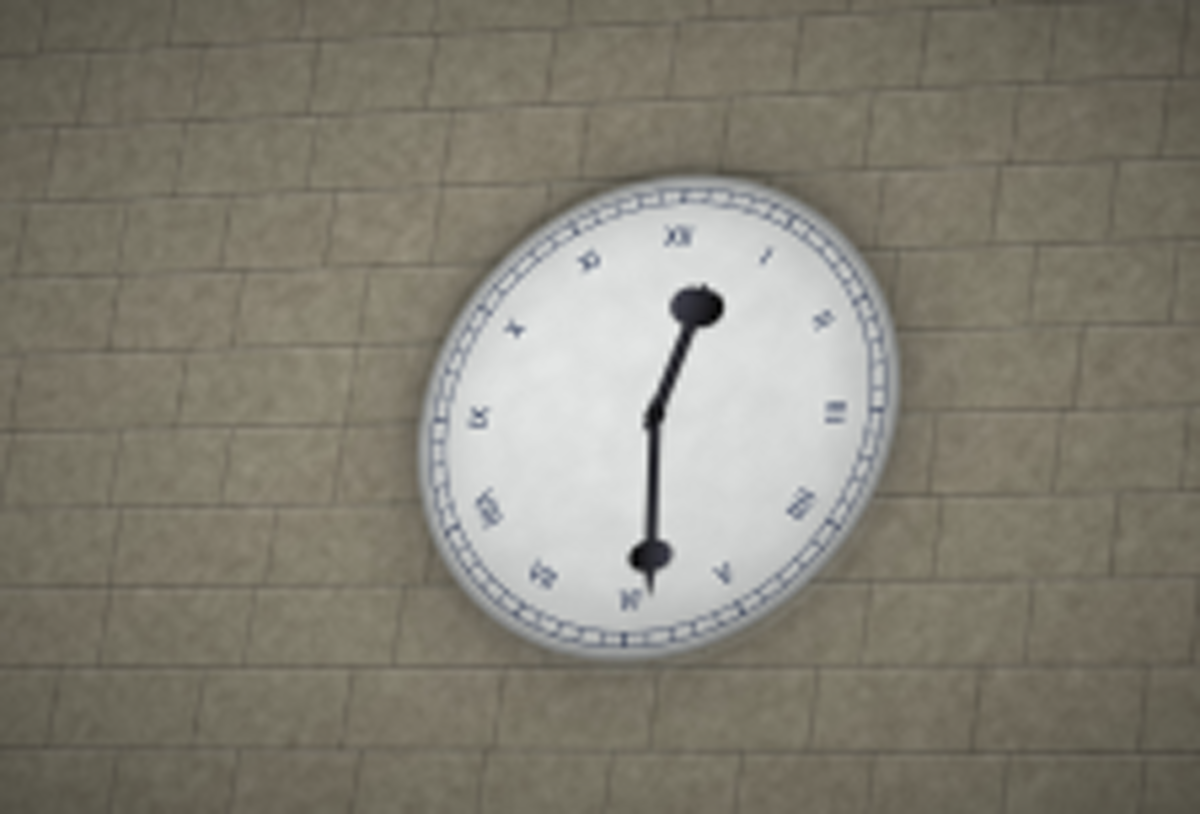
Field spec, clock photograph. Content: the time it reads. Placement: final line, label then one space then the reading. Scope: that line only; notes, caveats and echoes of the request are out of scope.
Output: 12:29
